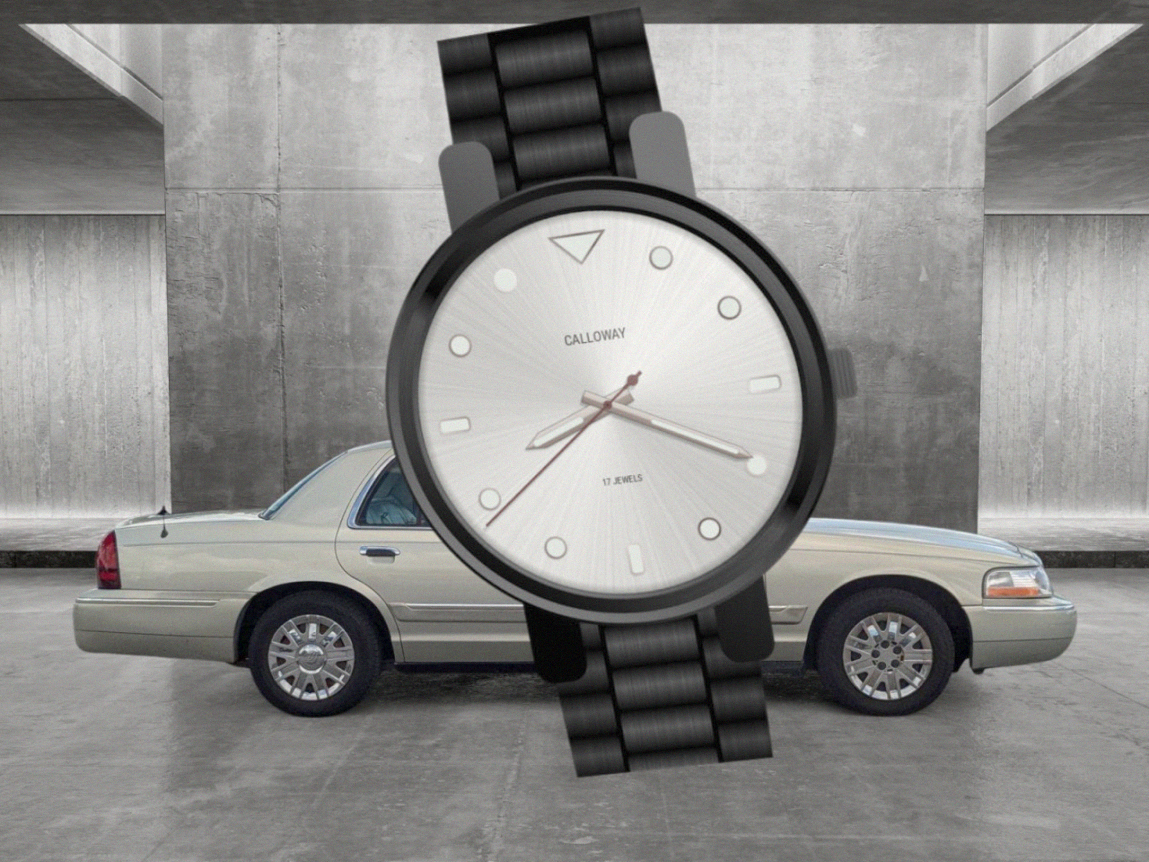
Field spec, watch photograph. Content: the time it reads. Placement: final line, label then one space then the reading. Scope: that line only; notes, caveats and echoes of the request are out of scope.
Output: 8:19:39
